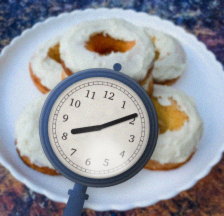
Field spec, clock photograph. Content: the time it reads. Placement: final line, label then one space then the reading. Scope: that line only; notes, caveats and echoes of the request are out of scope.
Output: 8:09
